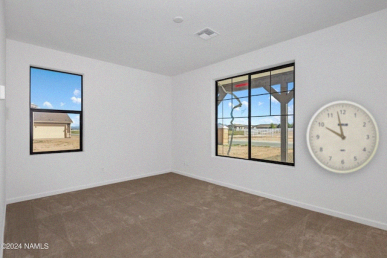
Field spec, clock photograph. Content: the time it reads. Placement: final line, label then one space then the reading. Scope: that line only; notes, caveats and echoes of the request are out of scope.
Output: 9:58
